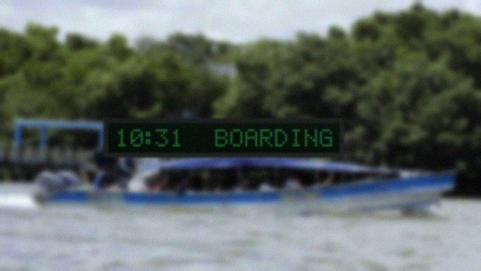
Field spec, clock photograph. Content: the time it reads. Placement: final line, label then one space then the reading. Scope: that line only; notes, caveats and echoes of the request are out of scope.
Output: 10:31
